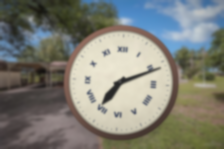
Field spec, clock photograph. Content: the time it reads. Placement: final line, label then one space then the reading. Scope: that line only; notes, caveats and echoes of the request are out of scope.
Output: 7:11
